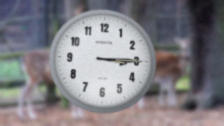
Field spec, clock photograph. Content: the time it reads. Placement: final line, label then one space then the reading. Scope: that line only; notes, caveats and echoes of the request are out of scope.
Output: 3:15
